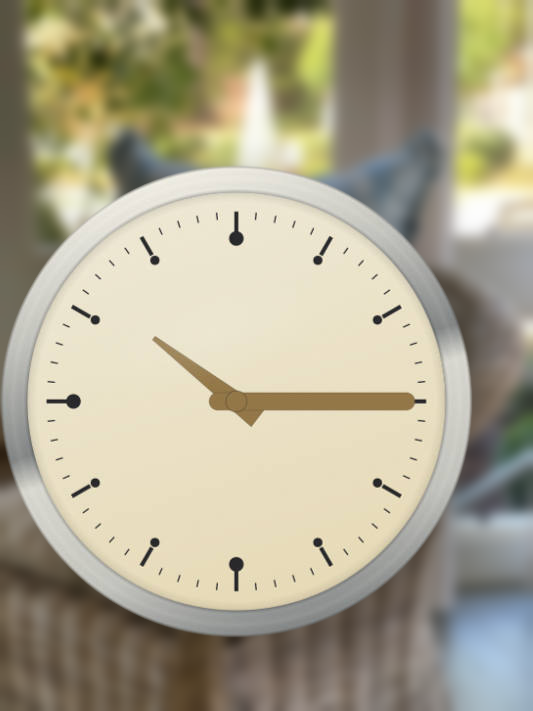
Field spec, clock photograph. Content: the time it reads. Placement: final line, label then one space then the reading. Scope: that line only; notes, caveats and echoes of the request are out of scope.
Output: 10:15
